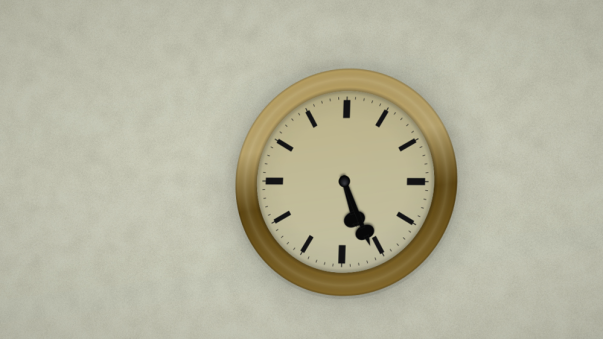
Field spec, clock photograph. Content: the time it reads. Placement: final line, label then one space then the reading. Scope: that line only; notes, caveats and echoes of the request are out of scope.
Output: 5:26
